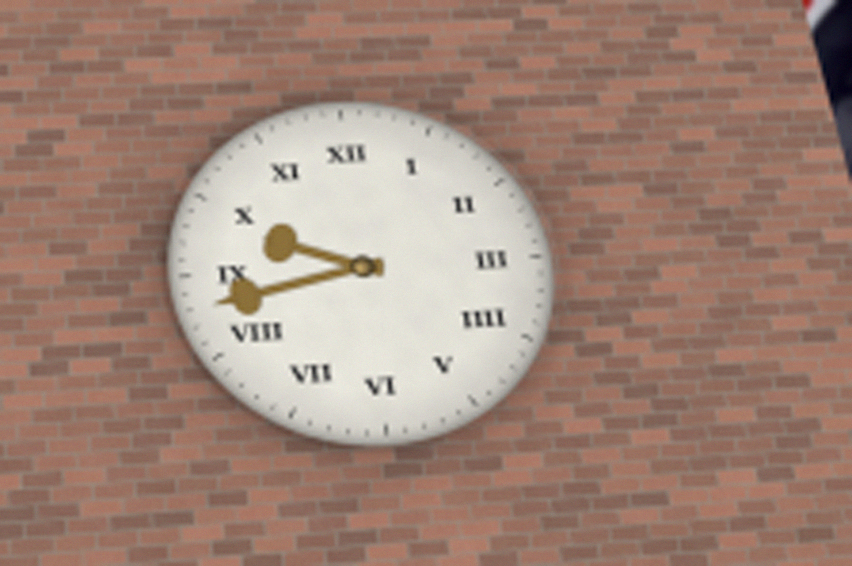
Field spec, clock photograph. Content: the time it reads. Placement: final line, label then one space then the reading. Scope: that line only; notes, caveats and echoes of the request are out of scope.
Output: 9:43
